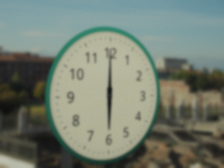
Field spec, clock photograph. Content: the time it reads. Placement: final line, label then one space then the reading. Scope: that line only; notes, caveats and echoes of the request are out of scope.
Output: 6:00
